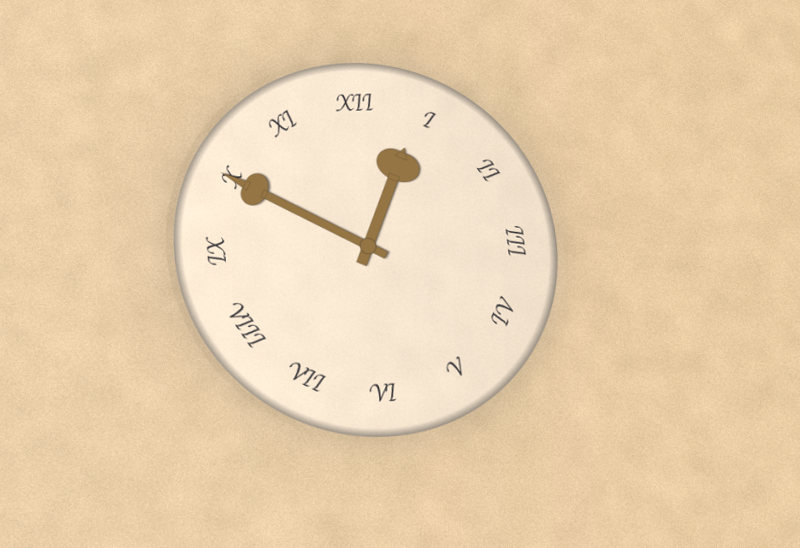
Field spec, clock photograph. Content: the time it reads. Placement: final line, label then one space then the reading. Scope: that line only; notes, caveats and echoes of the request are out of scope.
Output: 12:50
